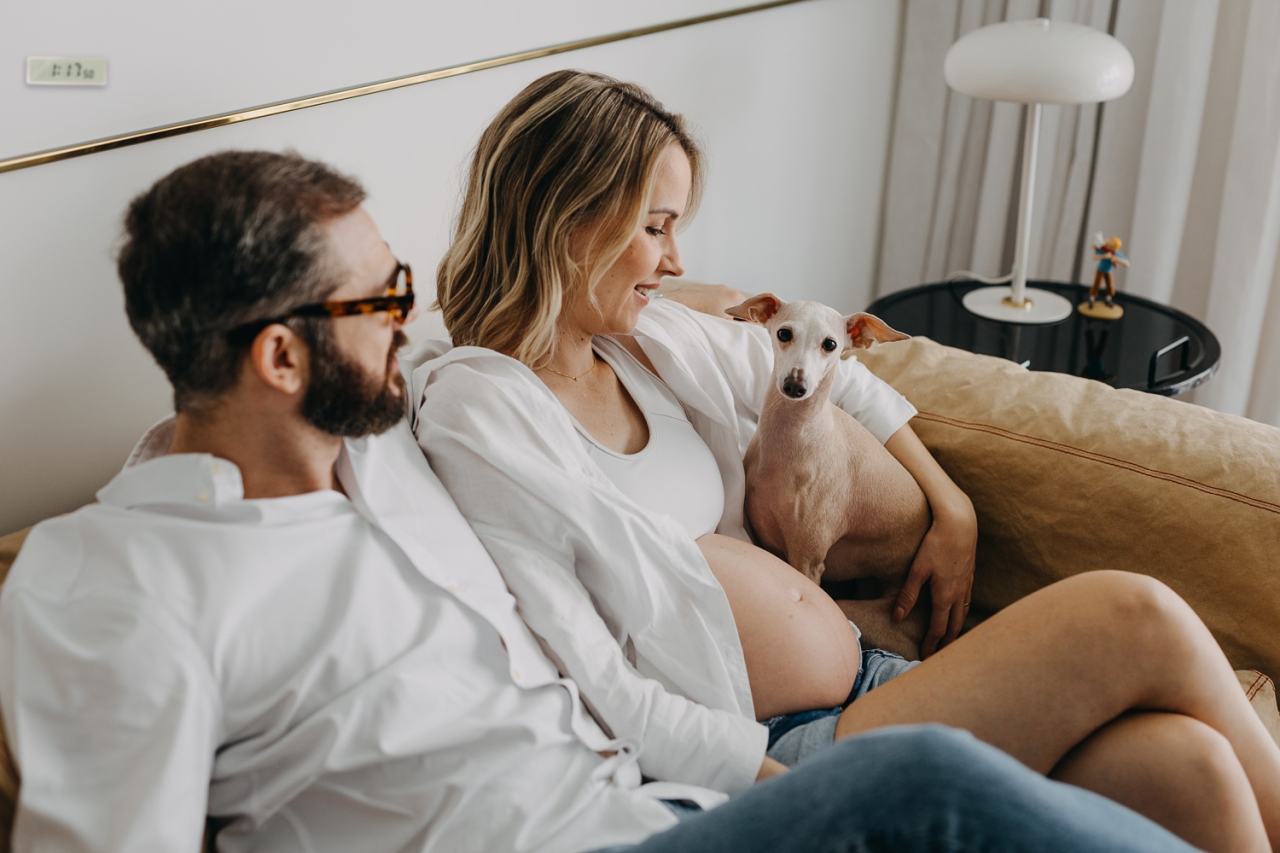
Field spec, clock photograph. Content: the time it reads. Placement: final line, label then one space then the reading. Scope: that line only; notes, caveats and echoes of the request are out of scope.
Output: 1:17
